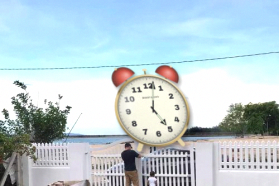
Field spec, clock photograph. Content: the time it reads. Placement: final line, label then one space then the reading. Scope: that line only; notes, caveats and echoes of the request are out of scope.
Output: 5:02
